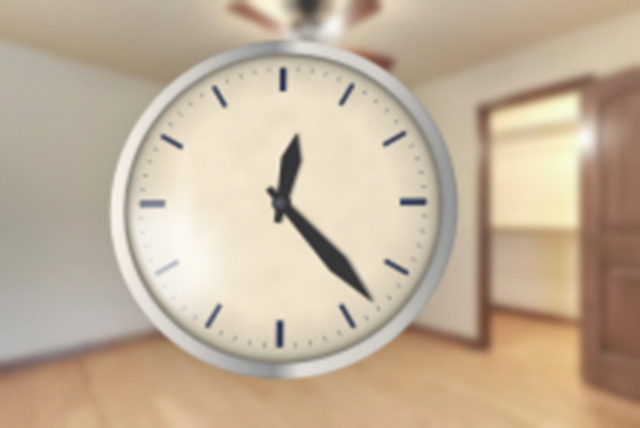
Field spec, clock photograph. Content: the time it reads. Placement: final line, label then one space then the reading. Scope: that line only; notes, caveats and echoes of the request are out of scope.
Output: 12:23
